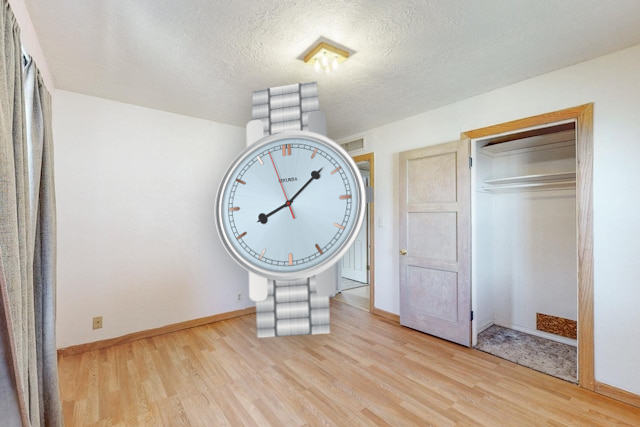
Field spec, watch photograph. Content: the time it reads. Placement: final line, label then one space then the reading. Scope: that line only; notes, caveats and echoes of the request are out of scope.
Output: 8:07:57
